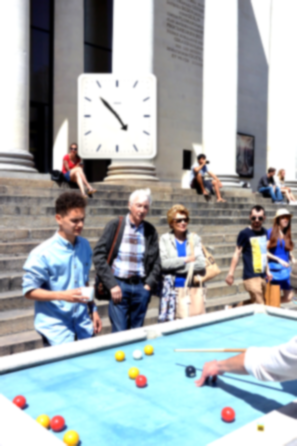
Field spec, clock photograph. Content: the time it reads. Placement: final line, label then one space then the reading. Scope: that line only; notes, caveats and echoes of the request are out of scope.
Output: 4:53
